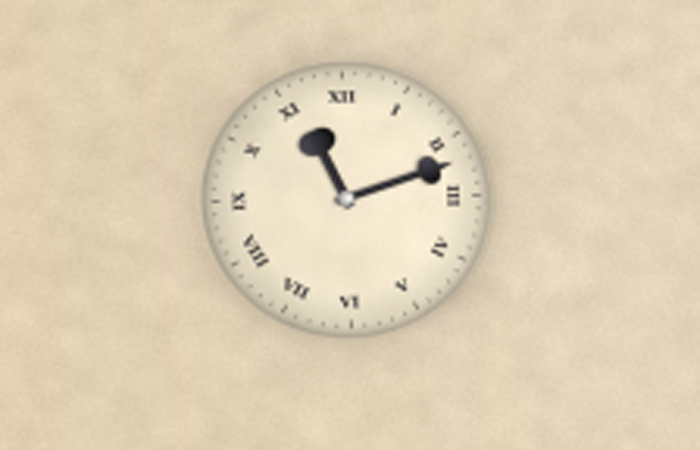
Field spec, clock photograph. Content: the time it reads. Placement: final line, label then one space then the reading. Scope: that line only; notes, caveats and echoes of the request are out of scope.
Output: 11:12
